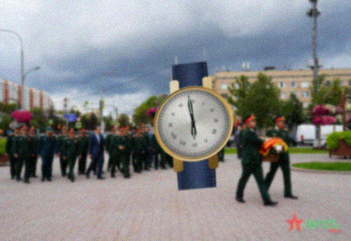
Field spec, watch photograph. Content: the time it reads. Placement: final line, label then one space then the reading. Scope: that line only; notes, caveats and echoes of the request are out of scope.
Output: 5:59
